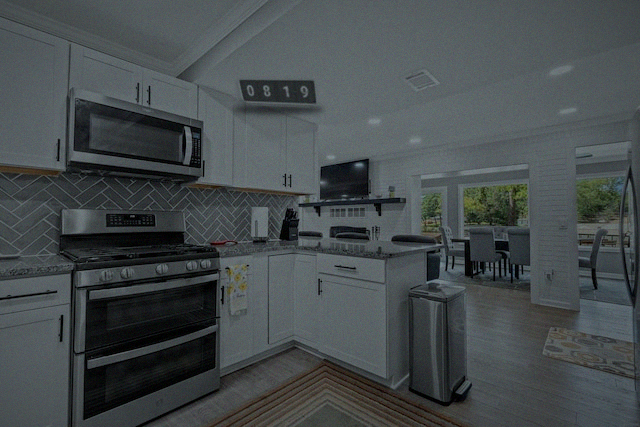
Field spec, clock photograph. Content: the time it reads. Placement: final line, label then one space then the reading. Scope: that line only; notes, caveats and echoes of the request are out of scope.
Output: 8:19
